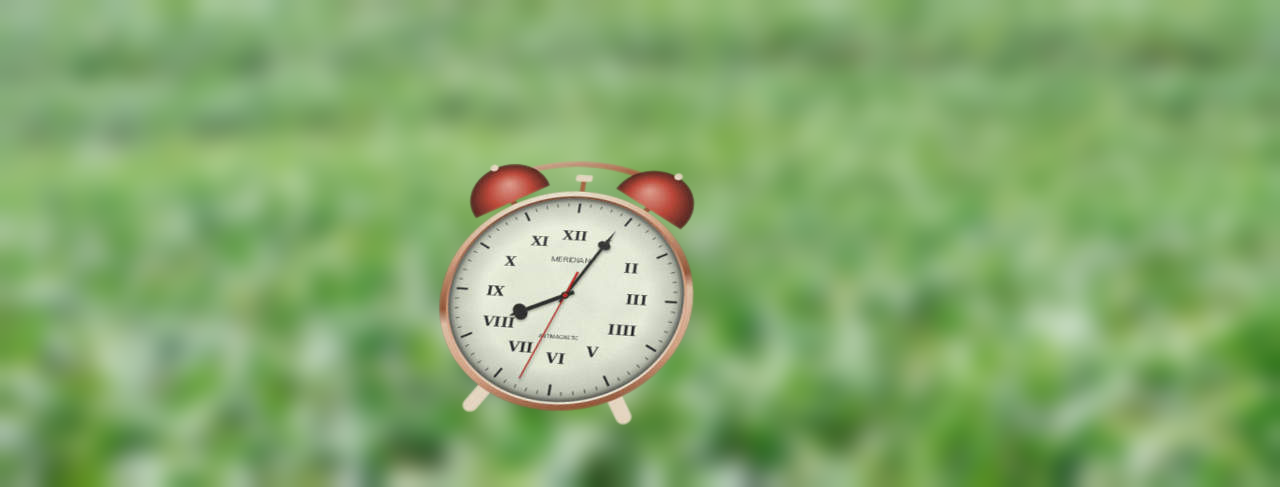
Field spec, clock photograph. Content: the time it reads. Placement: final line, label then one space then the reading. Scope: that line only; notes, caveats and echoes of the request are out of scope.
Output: 8:04:33
